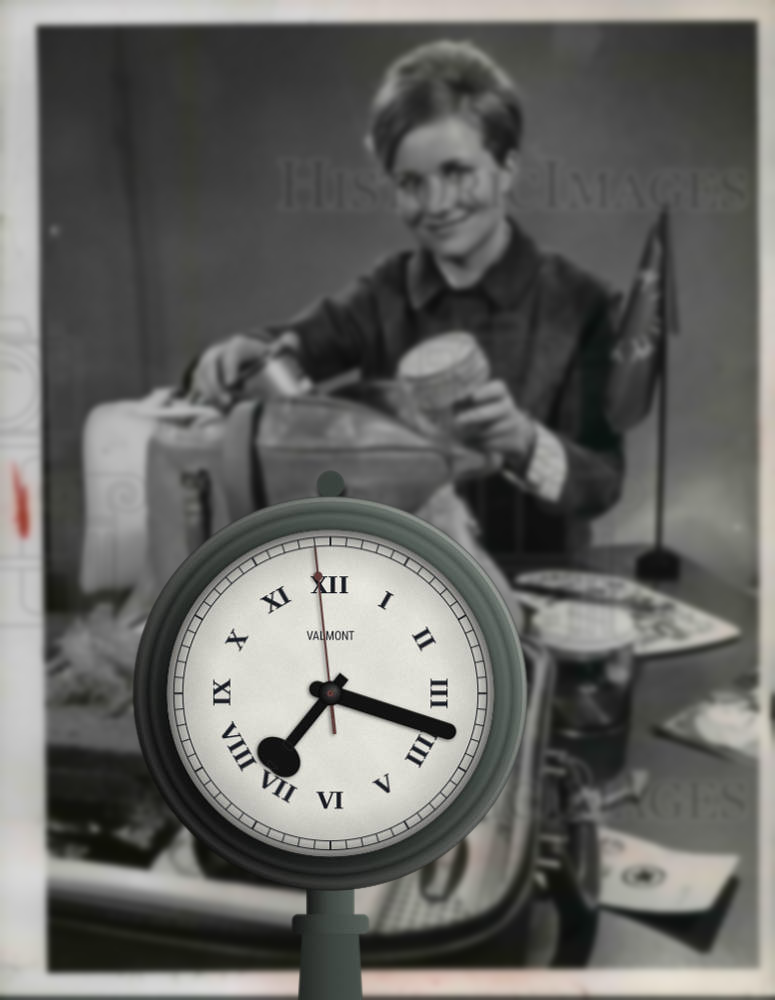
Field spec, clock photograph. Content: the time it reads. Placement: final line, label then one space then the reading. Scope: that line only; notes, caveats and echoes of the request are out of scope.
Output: 7:17:59
